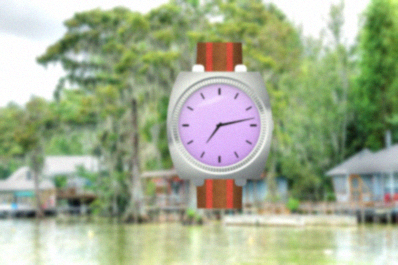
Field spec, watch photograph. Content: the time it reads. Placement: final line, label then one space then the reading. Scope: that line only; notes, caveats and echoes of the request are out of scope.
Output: 7:13
